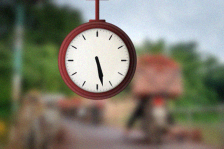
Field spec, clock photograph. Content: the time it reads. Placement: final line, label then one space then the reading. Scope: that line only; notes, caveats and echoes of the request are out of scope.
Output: 5:28
